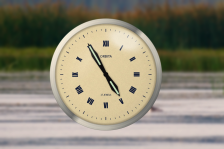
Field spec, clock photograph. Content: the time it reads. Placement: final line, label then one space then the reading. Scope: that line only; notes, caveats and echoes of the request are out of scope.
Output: 4:55
